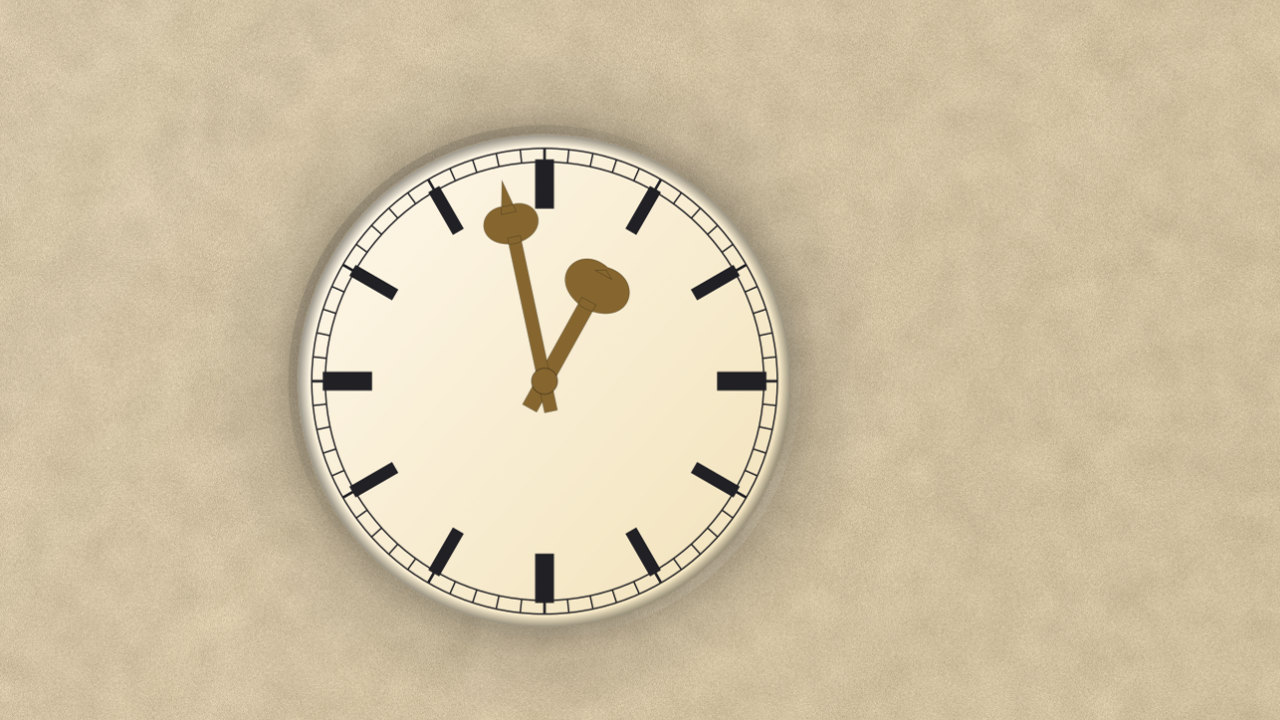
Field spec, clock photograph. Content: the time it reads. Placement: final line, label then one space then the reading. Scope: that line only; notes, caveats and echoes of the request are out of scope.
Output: 12:58
